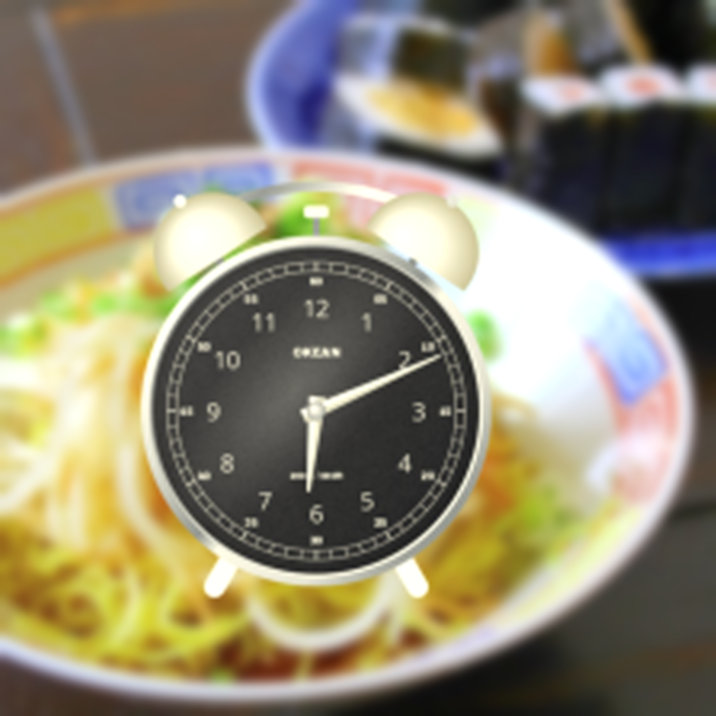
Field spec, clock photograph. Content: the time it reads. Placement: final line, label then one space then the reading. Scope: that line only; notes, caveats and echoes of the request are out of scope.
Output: 6:11
